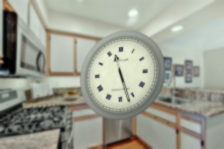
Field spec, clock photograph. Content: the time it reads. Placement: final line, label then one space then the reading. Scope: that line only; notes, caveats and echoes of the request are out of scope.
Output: 11:27
